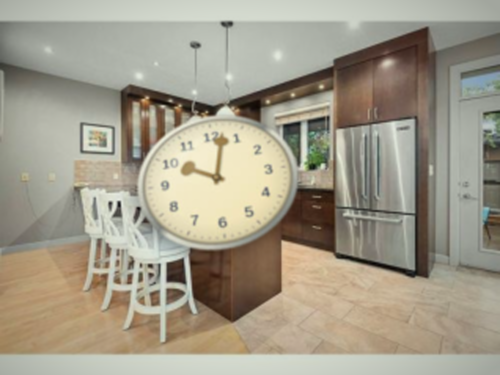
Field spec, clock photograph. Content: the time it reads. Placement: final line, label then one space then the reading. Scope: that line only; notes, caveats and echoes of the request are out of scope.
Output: 10:02
